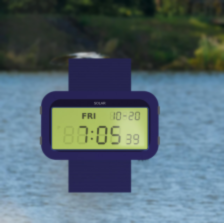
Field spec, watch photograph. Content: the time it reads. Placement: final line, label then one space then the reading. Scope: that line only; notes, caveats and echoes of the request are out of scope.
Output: 7:05:39
